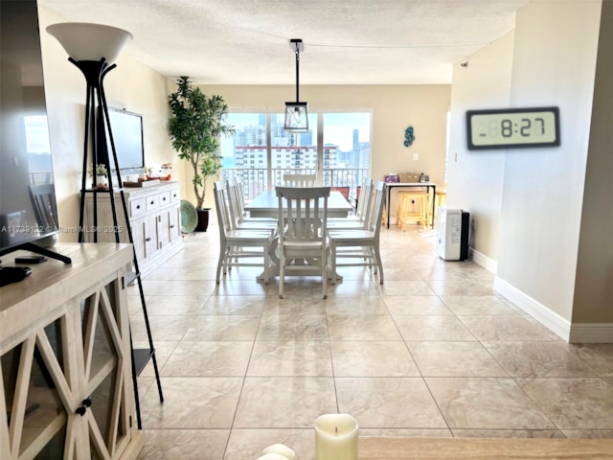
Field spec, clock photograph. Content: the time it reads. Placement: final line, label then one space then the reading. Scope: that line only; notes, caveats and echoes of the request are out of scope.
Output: 8:27
